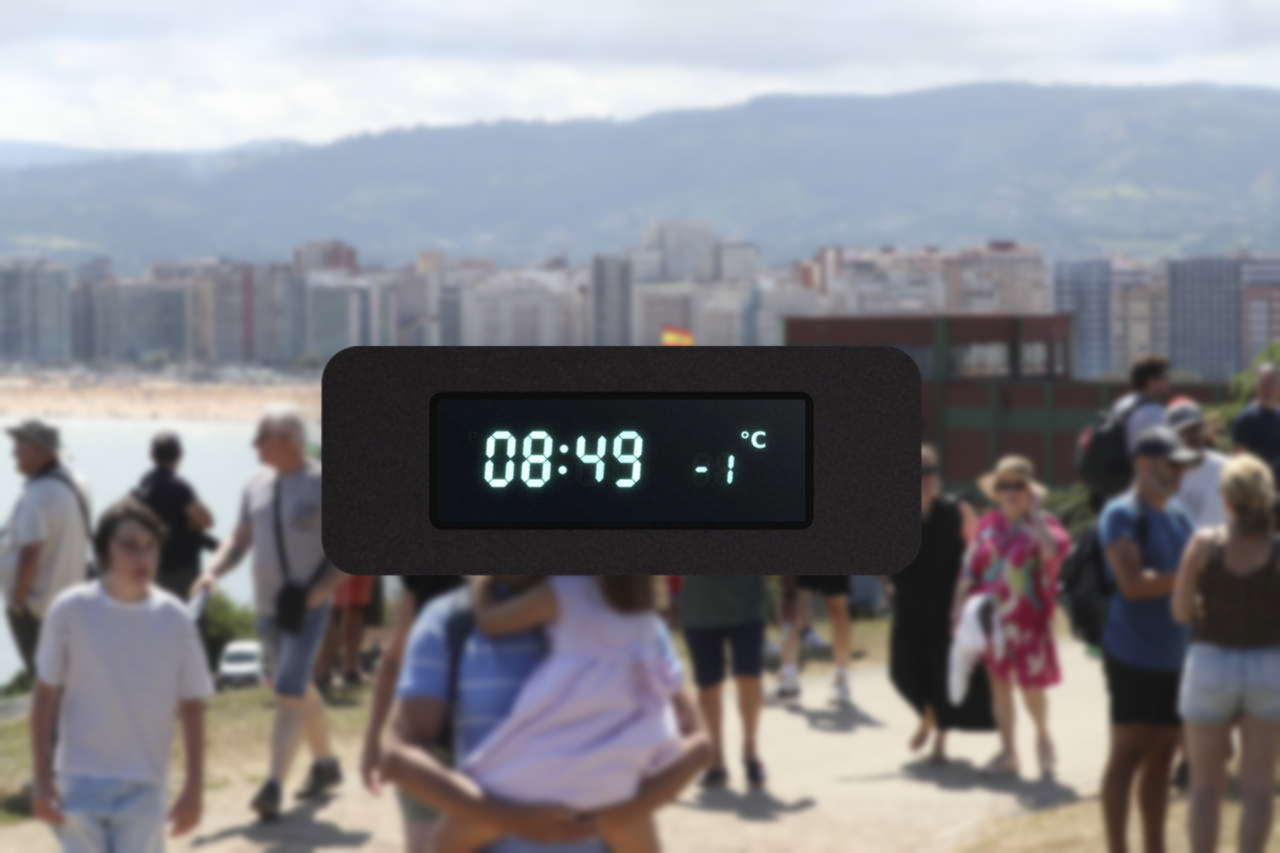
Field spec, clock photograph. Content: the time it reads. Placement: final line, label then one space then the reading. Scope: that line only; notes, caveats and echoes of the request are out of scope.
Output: 8:49
